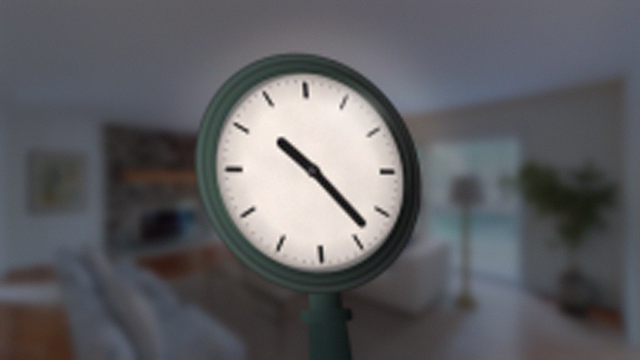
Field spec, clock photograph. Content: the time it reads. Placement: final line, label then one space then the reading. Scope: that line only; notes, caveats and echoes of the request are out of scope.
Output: 10:23
